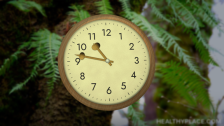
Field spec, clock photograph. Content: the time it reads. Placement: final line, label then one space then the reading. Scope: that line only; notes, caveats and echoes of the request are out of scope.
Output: 10:47
